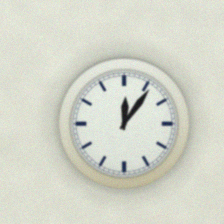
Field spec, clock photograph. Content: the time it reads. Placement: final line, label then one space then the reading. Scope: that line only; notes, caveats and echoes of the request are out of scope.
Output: 12:06
